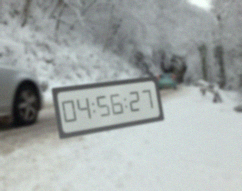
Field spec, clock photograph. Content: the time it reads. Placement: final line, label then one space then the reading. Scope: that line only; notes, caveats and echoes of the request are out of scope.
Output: 4:56:27
